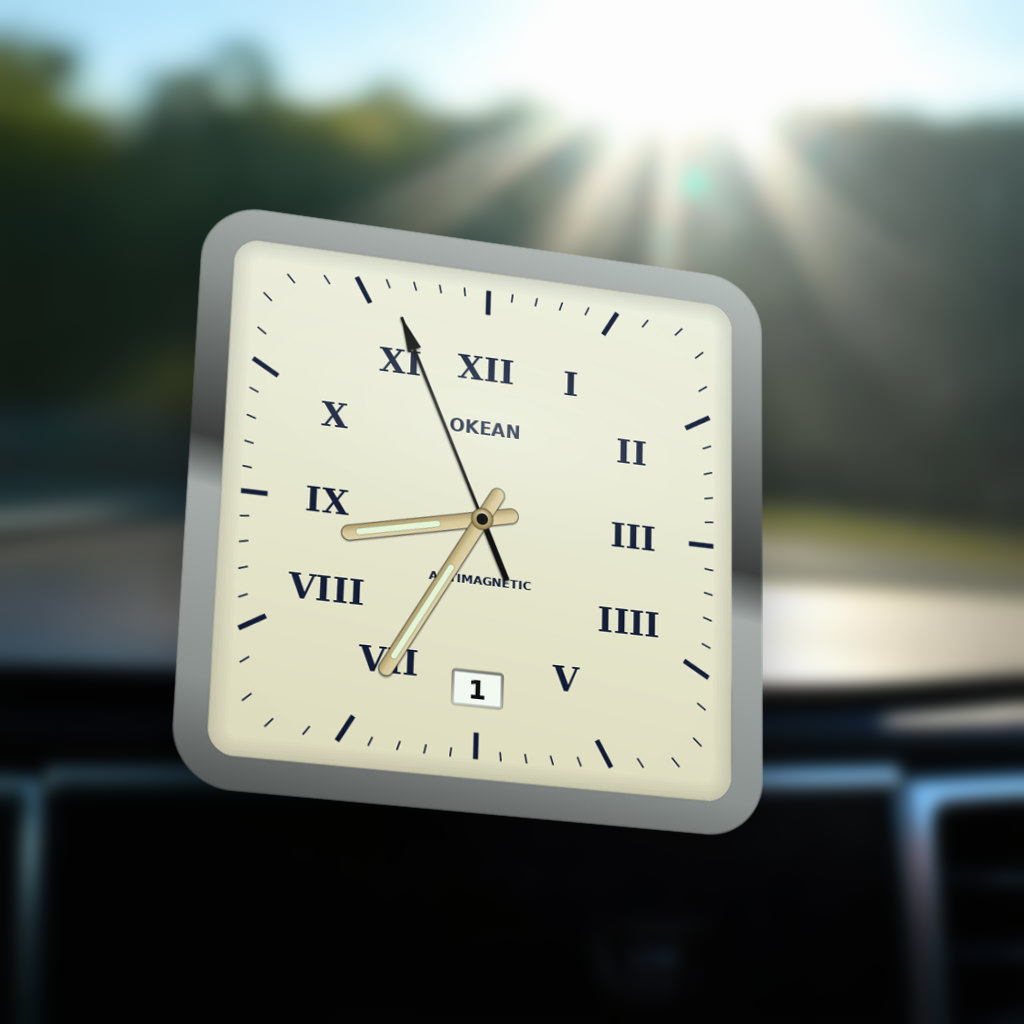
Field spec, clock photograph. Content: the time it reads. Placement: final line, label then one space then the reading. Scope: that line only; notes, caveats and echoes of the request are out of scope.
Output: 8:34:56
